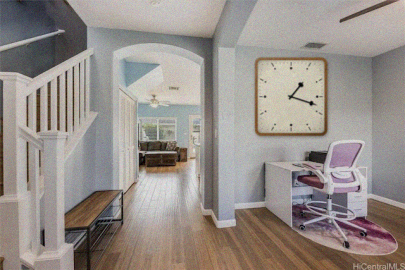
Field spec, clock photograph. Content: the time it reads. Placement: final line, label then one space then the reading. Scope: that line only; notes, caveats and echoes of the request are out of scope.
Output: 1:18
